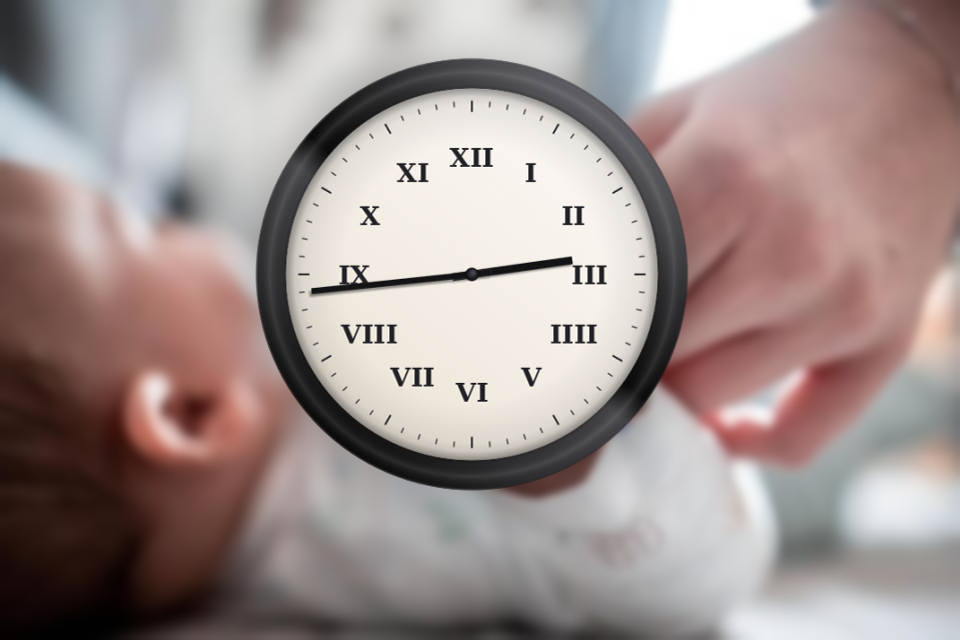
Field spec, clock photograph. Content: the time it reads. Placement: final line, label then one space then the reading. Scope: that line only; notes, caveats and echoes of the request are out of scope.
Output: 2:44
